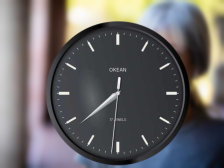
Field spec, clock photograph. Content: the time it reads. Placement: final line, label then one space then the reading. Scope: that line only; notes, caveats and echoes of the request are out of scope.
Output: 7:38:31
